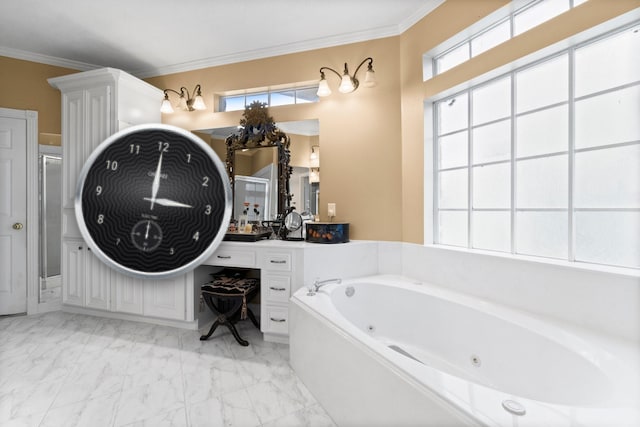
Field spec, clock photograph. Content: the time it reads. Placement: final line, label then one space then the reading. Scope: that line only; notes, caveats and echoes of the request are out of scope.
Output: 3:00
